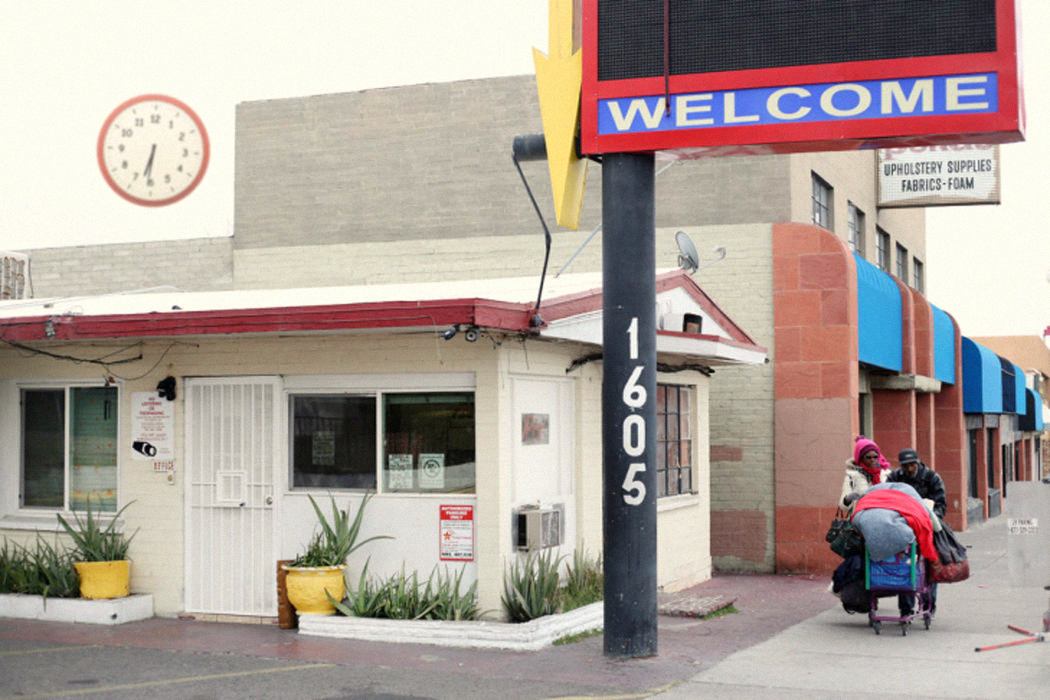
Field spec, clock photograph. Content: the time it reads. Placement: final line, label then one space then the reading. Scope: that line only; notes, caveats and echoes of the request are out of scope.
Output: 6:31
